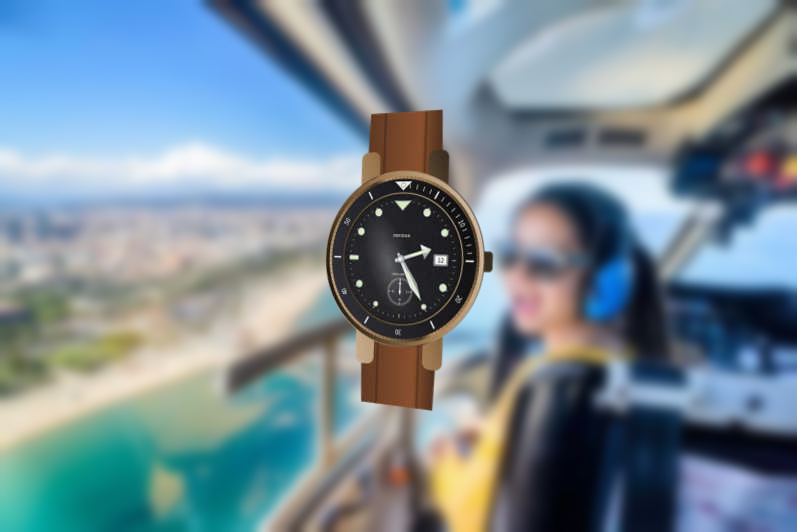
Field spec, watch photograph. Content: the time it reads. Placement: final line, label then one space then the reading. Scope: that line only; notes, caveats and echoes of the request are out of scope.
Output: 2:25
